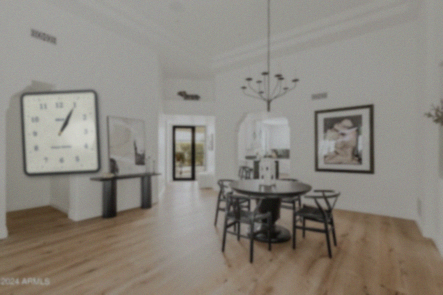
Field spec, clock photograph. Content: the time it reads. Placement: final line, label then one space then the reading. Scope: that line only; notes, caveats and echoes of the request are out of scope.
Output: 1:05
